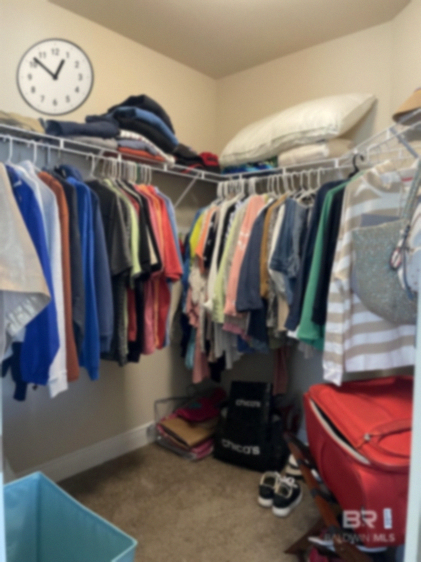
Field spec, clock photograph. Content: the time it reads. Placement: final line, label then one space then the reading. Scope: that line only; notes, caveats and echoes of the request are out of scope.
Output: 12:52
